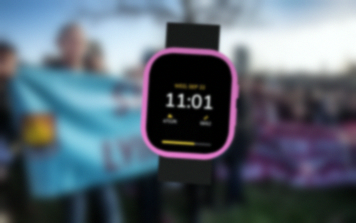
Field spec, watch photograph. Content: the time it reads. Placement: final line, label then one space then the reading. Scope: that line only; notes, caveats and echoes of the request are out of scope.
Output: 11:01
